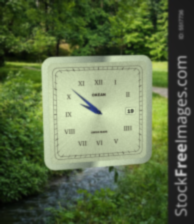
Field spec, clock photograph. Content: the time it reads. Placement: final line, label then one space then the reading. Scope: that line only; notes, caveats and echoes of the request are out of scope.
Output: 9:52
